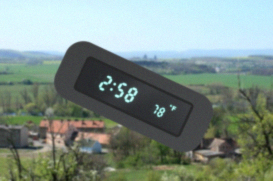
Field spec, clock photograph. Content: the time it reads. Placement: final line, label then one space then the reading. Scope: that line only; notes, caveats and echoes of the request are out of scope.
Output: 2:58
